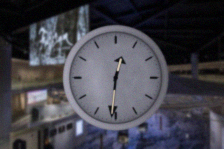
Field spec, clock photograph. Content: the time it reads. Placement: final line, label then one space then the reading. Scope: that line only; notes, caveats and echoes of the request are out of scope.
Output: 12:31
